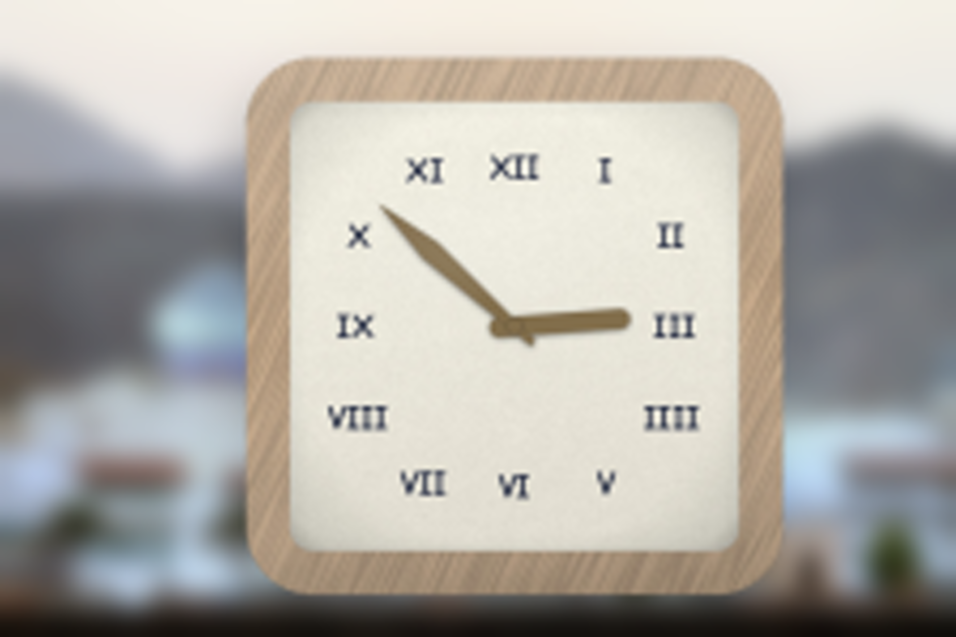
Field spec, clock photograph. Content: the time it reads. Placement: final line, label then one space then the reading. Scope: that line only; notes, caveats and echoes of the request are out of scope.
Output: 2:52
